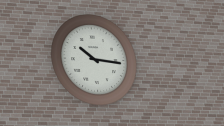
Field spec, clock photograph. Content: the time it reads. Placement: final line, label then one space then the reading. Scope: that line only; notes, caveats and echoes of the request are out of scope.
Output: 10:16
